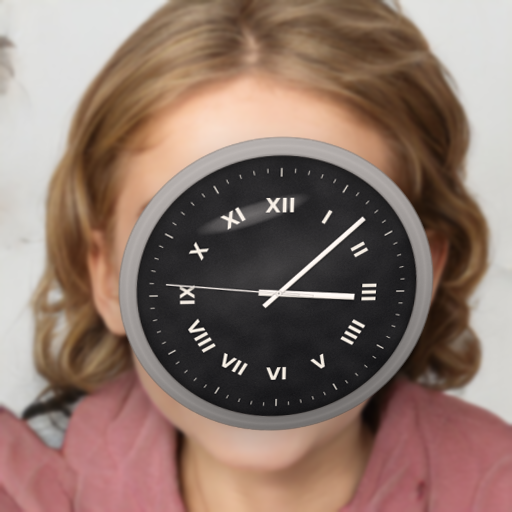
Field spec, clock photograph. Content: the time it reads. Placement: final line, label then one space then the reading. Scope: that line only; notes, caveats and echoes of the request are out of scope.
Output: 3:07:46
